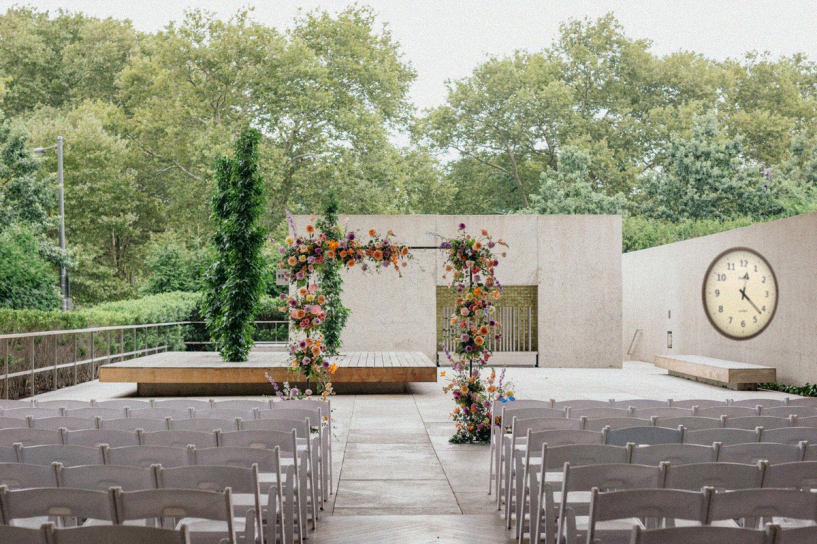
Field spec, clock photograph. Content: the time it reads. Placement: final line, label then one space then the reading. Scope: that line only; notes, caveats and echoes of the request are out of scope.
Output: 12:22
